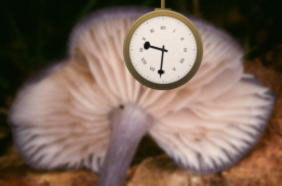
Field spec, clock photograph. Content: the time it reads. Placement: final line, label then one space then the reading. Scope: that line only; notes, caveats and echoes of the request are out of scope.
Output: 9:31
